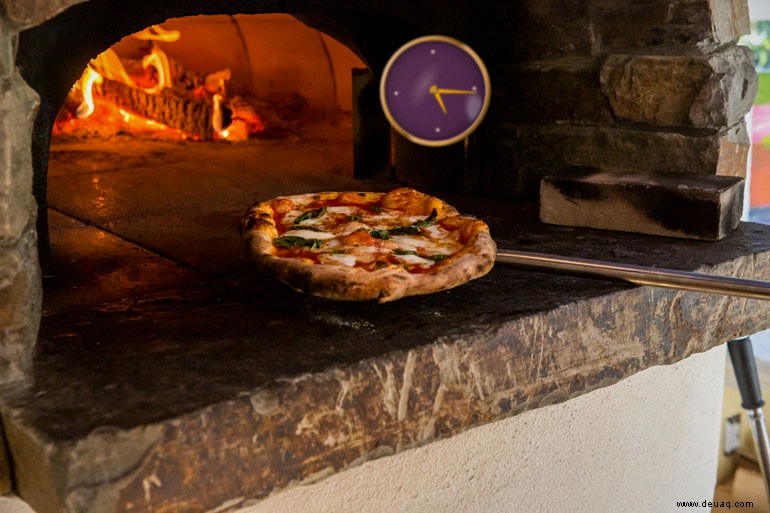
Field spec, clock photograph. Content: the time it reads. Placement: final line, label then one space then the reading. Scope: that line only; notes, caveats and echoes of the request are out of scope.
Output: 5:16
